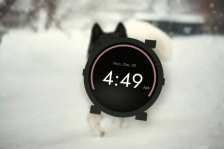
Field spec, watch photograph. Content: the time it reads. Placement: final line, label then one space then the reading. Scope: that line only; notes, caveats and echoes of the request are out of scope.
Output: 4:49
